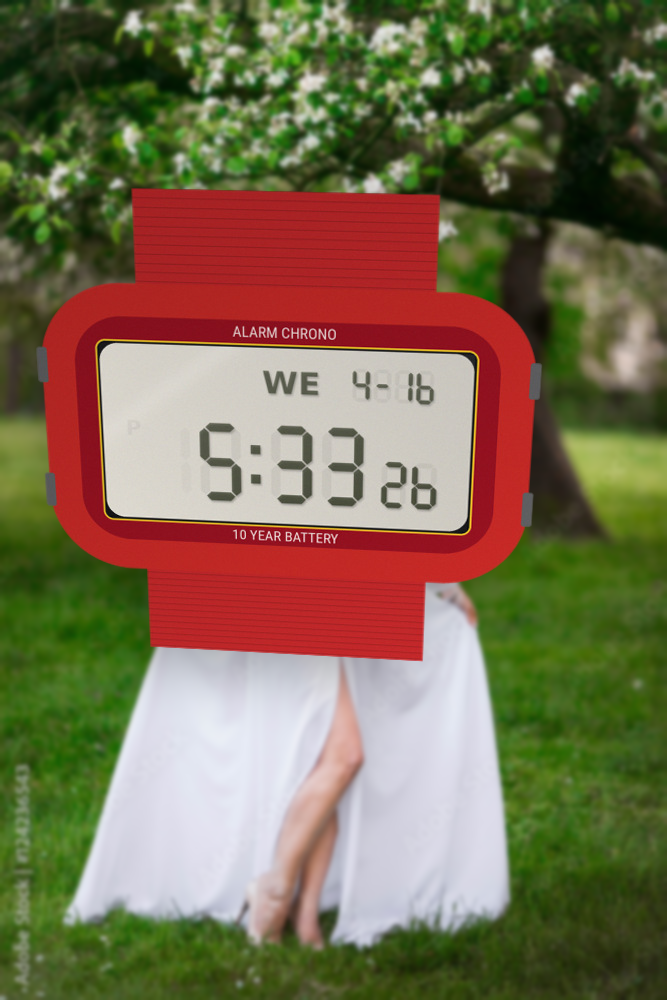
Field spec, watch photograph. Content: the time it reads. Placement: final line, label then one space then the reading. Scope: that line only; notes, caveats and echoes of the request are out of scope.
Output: 5:33:26
